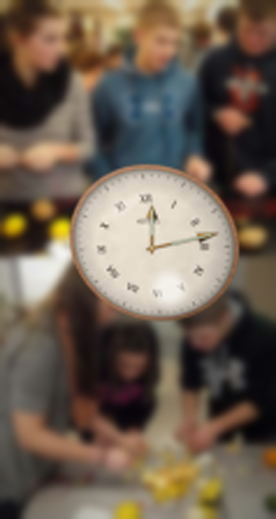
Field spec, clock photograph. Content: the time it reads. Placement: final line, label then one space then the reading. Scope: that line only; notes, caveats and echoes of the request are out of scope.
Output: 12:13
